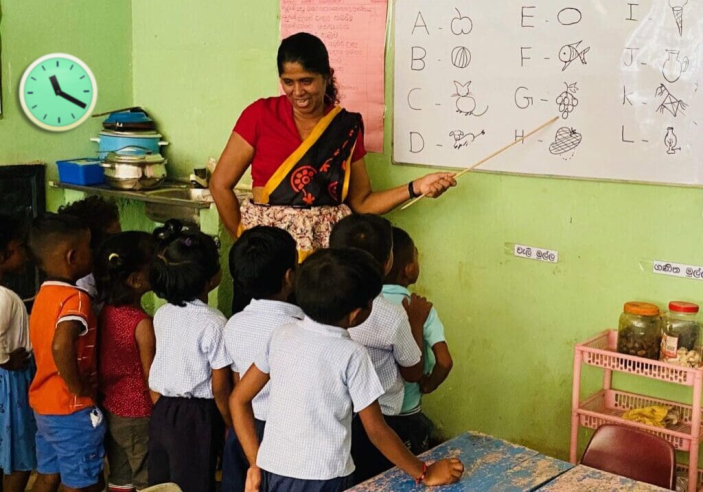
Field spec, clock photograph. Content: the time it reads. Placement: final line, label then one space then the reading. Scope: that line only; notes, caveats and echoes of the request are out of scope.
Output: 11:20
